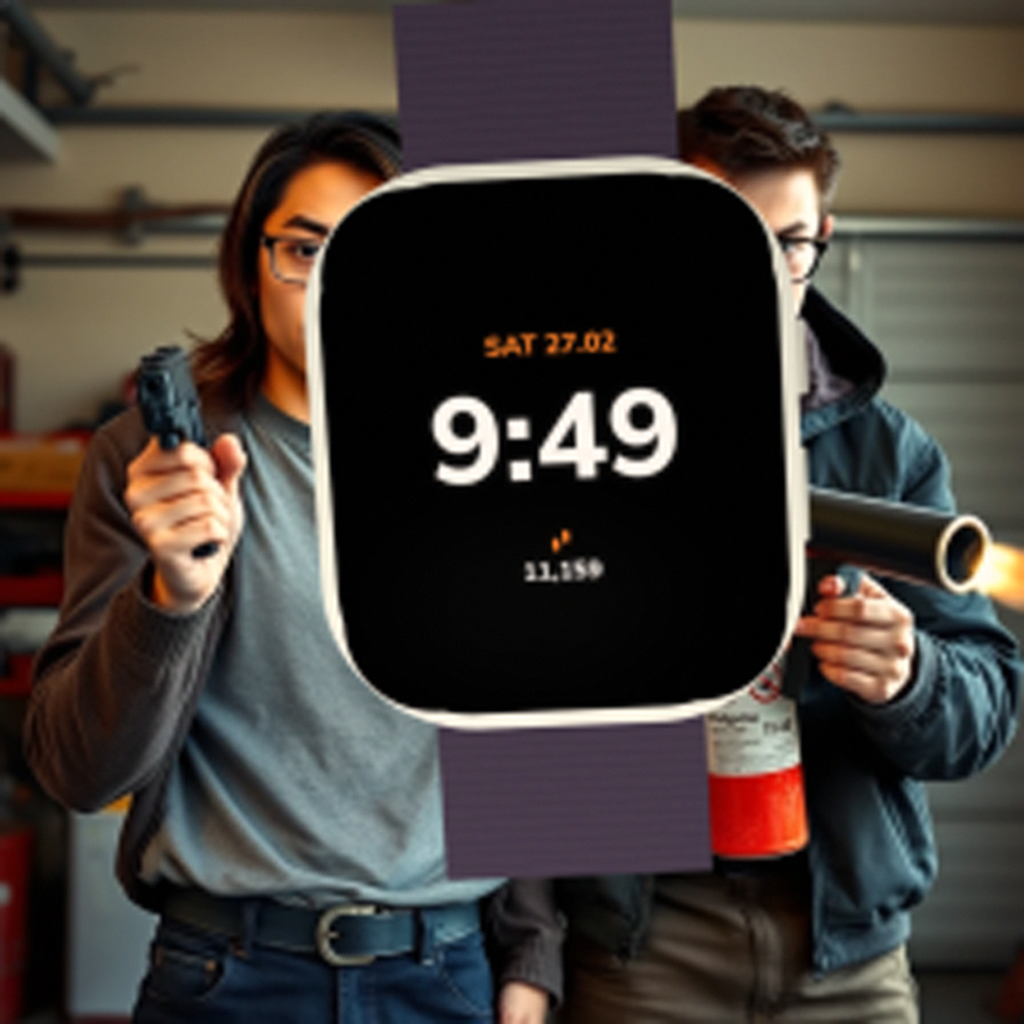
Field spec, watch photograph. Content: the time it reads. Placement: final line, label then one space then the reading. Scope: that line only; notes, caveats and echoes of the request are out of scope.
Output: 9:49
